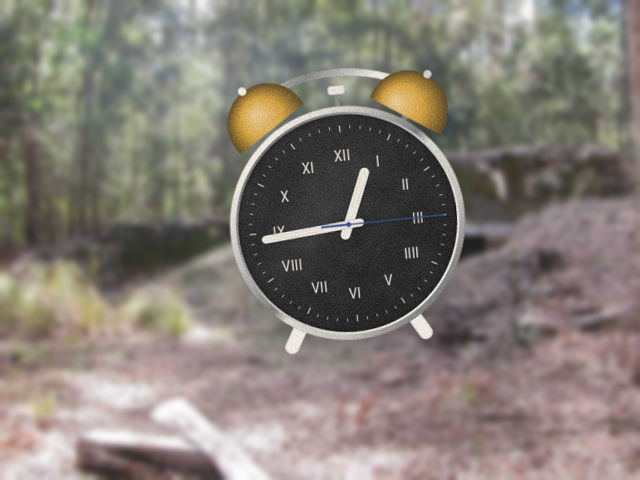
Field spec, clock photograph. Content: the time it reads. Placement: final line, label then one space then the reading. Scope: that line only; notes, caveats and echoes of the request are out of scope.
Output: 12:44:15
